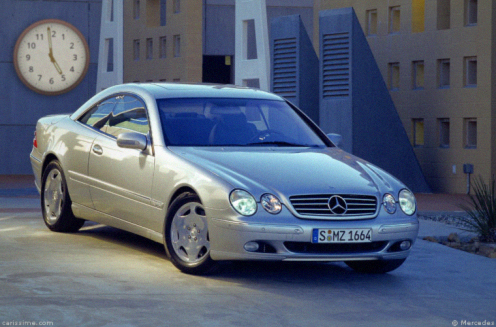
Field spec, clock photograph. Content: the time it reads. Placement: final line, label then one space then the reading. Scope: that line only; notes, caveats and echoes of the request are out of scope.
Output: 4:59
